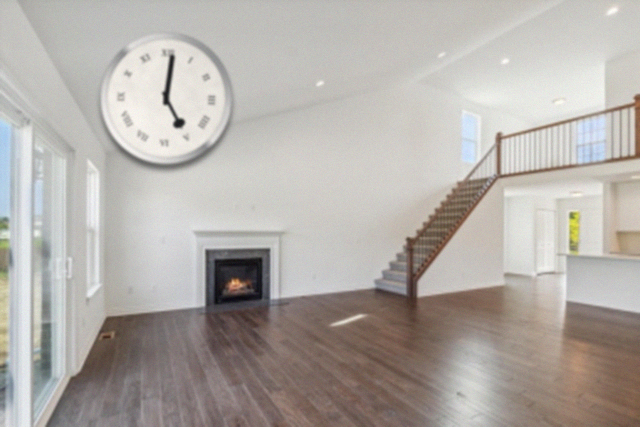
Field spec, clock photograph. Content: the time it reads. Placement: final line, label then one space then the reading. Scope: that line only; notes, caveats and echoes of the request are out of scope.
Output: 5:01
